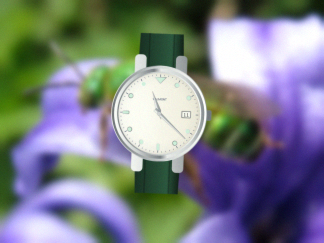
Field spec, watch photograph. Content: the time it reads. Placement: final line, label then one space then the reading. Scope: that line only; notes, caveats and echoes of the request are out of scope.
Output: 11:22
